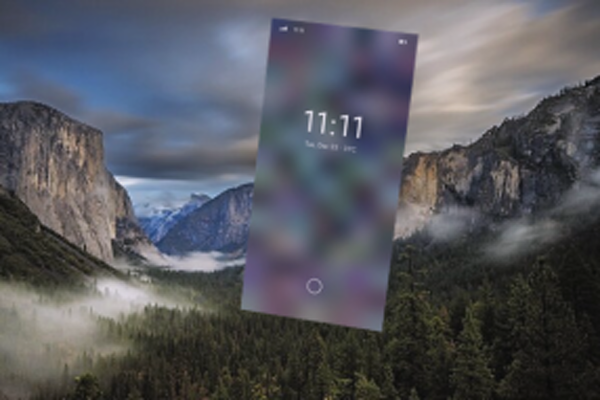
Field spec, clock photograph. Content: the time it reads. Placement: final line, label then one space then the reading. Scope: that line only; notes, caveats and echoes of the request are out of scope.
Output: 11:11
